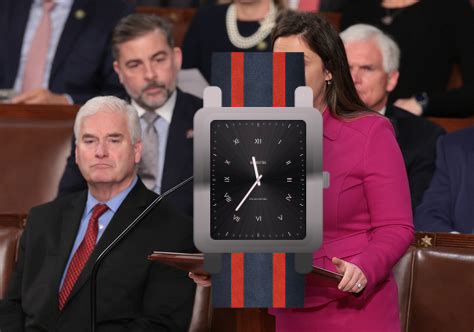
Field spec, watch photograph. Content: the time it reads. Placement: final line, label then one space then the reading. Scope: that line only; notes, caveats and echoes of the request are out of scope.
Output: 11:36
